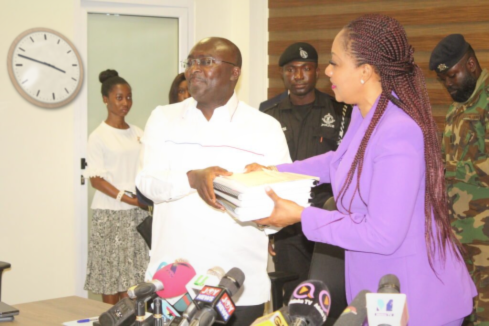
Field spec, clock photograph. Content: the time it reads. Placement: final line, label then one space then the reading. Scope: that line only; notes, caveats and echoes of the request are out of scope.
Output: 3:48
